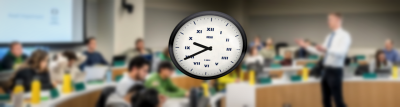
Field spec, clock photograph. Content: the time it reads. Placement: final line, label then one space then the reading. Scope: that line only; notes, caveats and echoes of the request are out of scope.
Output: 9:40
